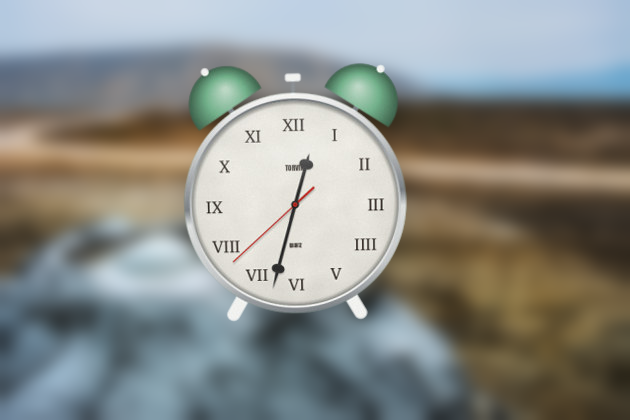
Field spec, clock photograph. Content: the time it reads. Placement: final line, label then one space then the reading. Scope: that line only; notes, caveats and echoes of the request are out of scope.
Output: 12:32:38
